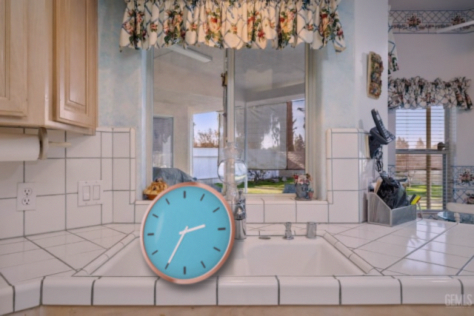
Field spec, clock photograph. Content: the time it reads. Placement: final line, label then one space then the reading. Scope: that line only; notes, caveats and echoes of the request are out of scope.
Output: 2:35
